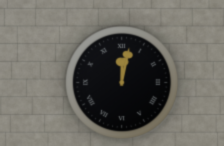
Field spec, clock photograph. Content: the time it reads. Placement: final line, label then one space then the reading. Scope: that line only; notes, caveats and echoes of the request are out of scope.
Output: 12:02
